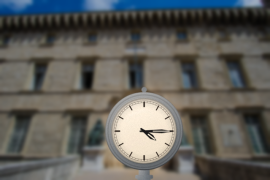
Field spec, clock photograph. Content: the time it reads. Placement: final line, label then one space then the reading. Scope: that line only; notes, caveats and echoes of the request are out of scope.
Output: 4:15
